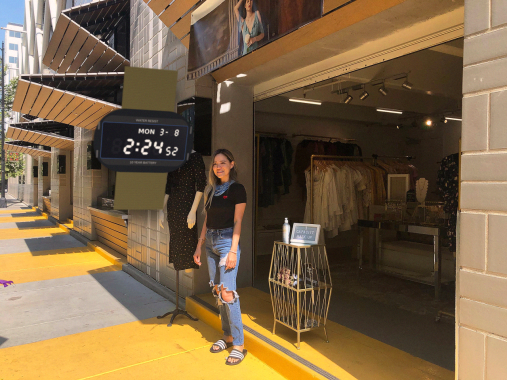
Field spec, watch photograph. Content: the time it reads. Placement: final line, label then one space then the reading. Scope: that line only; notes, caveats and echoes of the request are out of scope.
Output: 2:24:52
